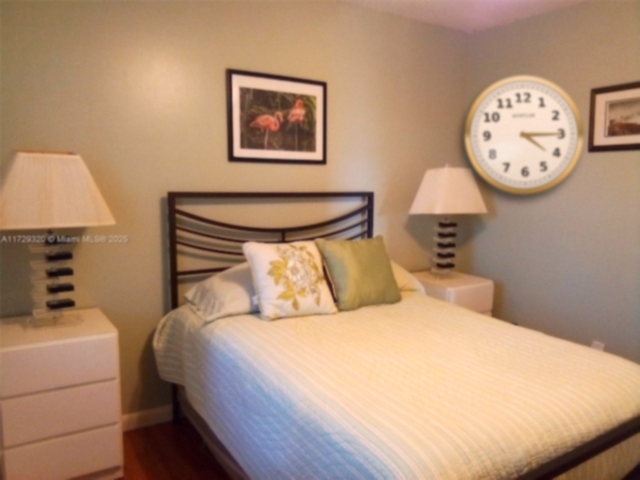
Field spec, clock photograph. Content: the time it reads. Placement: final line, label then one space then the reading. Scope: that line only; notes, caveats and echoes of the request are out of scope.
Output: 4:15
